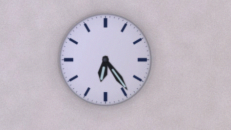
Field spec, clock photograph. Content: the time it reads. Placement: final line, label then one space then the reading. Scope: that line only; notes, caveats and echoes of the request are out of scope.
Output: 6:24
